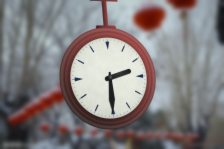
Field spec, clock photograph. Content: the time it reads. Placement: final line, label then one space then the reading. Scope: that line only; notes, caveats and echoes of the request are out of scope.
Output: 2:30
